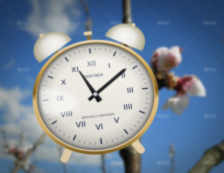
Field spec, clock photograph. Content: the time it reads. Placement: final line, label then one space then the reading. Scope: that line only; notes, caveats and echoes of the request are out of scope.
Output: 11:09
